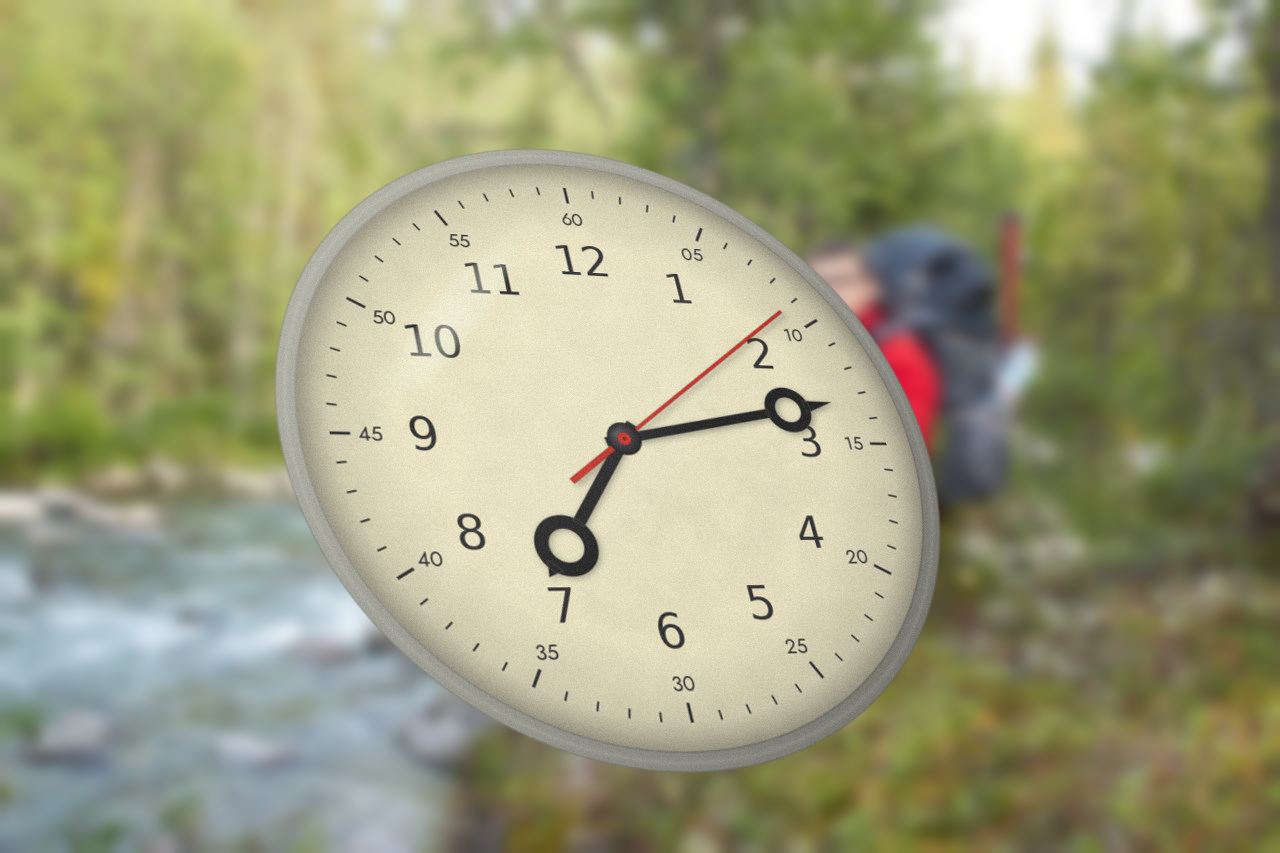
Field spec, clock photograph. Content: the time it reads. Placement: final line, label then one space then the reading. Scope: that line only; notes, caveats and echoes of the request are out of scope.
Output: 7:13:09
